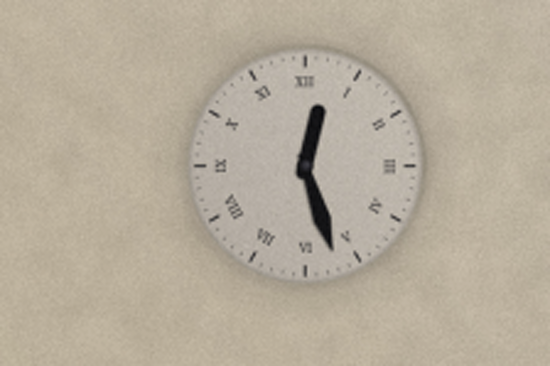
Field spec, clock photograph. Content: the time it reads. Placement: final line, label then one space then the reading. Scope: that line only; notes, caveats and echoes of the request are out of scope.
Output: 12:27
